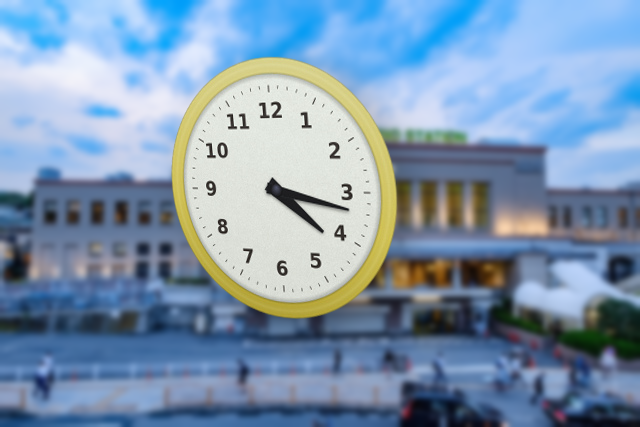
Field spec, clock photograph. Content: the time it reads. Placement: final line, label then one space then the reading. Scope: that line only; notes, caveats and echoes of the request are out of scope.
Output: 4:17
